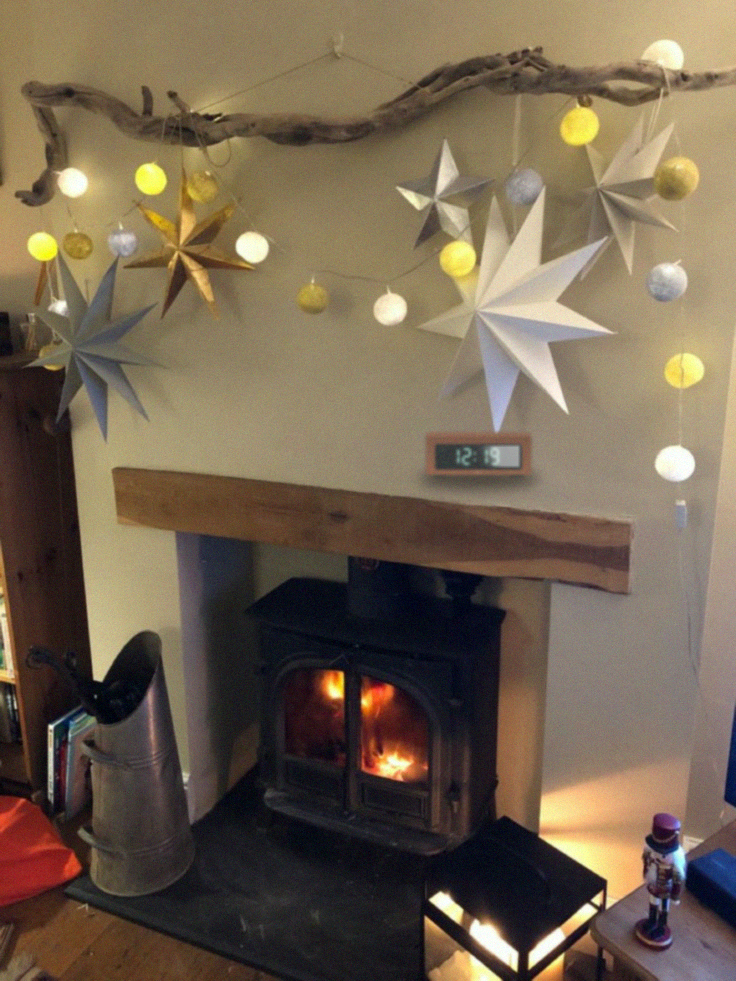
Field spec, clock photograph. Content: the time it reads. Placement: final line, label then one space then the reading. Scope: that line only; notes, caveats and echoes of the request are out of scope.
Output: 12:19
